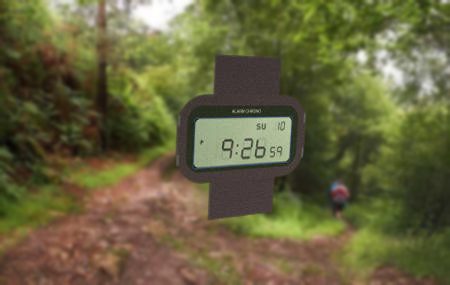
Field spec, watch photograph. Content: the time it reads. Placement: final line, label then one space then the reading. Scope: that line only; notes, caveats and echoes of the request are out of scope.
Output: 9:26:59
